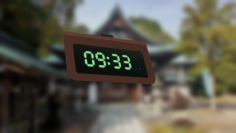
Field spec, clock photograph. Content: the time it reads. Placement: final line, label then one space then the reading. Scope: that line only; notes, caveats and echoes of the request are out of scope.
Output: 9:33
